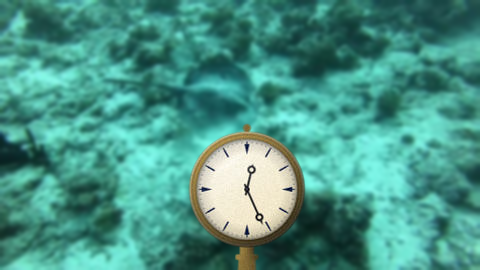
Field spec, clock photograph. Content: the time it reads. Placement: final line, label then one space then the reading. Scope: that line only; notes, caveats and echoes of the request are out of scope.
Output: 12:26
